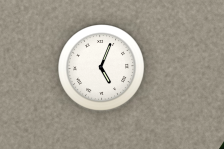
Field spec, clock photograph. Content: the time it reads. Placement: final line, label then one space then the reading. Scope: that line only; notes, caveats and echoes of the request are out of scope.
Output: 5:04
